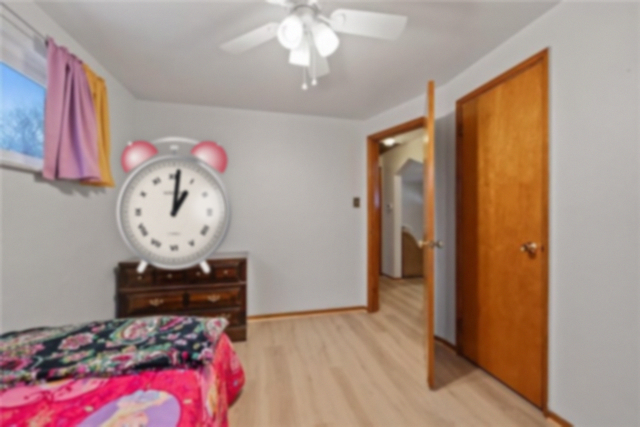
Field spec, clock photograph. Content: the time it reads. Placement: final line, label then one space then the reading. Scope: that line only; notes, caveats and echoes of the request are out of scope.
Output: 1:01
